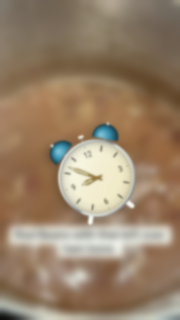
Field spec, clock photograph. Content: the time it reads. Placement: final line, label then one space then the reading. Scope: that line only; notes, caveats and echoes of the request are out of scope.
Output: 8:52
